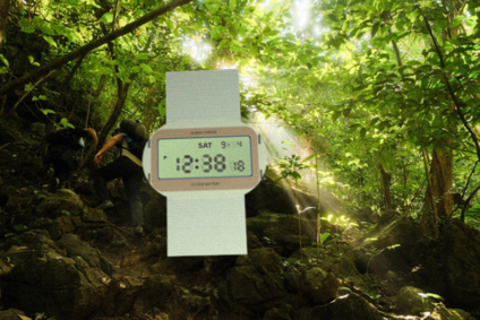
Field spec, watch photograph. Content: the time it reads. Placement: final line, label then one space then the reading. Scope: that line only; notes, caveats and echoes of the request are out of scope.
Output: 12:38:18
